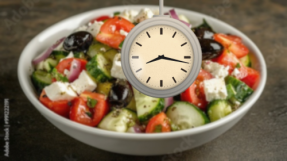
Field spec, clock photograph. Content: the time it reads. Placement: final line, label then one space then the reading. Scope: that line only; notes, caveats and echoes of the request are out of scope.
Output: 8:17
